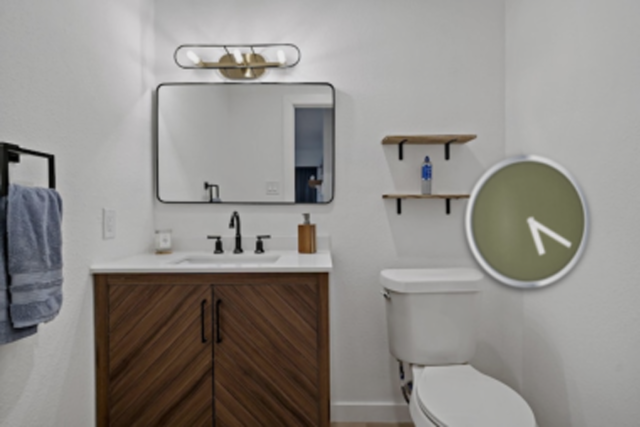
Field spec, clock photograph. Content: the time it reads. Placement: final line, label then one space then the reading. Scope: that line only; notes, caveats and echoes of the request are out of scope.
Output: 5:20
